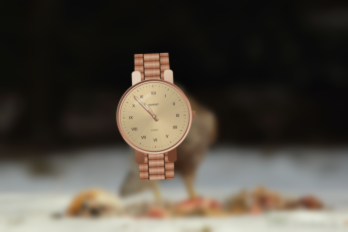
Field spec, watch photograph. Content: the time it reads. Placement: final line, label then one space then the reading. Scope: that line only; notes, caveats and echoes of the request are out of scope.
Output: 10:53
